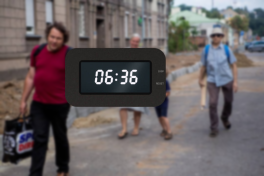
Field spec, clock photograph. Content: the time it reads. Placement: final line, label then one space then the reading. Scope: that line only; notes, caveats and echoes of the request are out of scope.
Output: 6:36
